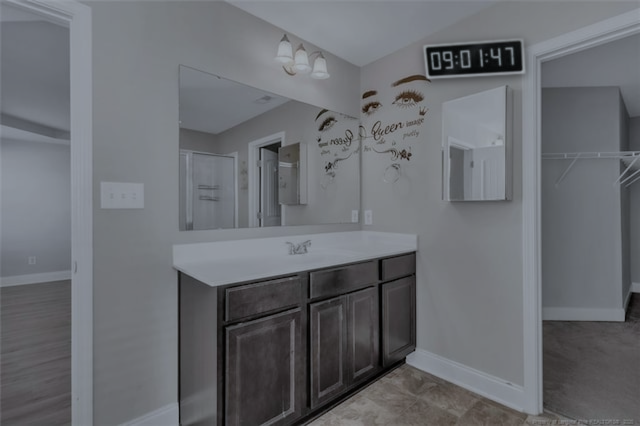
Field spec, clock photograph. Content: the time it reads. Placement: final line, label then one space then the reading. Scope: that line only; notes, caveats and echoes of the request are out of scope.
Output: 9:01:47
